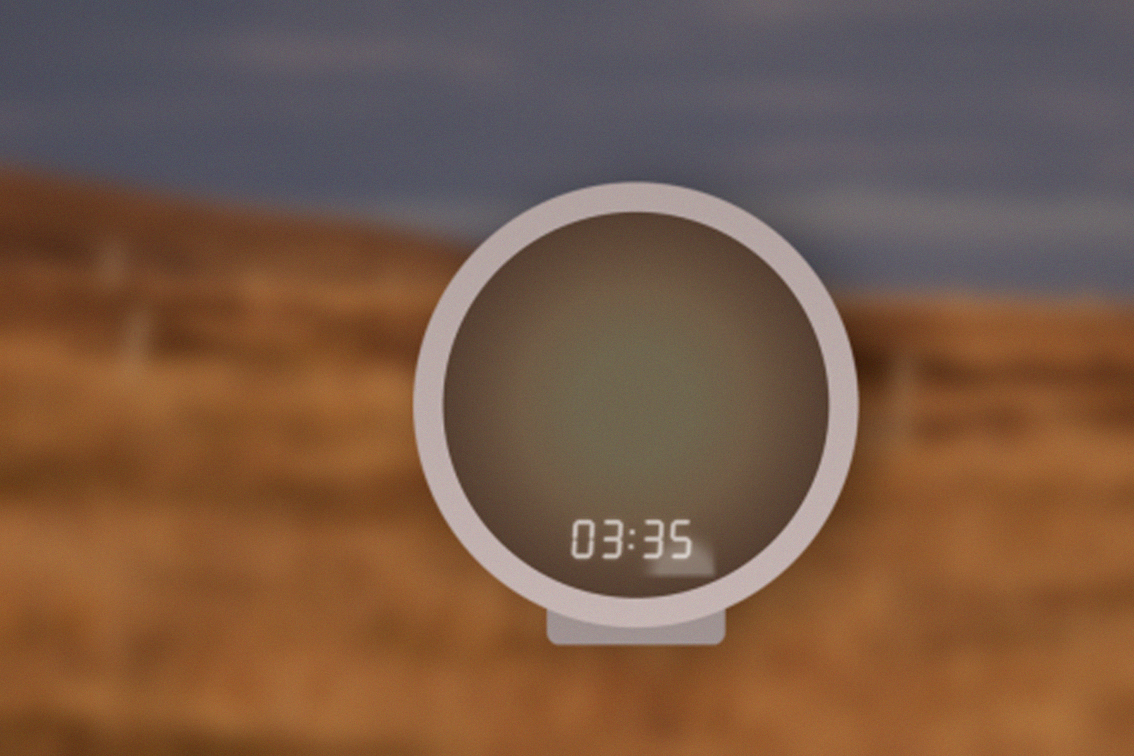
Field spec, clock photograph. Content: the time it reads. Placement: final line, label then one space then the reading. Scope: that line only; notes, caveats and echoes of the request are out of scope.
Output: 3:35
